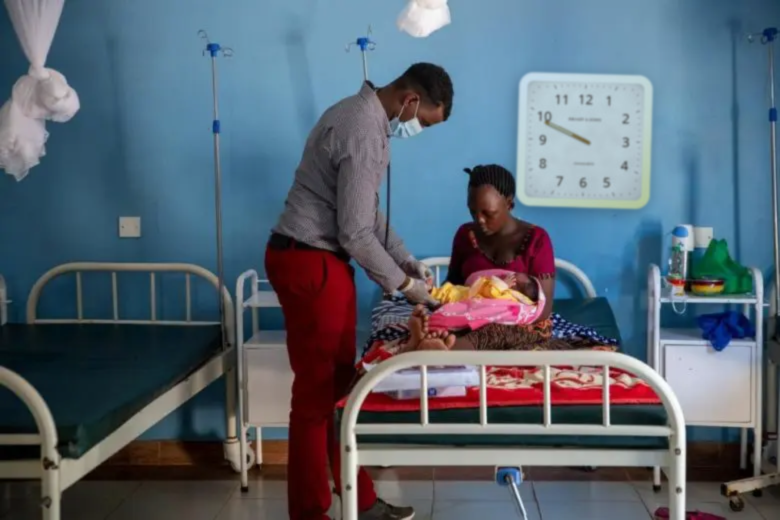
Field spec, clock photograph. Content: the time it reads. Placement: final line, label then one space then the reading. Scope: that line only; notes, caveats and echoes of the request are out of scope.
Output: 9:49
